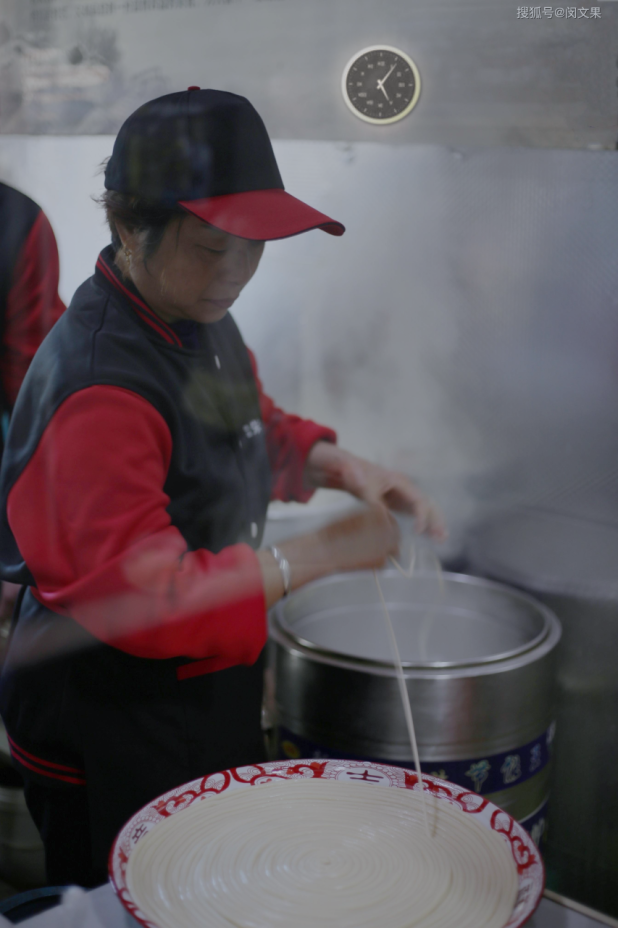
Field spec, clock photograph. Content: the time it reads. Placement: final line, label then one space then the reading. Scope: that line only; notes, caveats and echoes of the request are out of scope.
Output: 5:06
